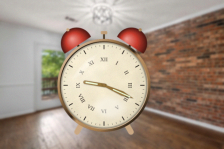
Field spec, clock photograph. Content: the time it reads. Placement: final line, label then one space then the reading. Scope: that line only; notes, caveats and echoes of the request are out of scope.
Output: 9:19
